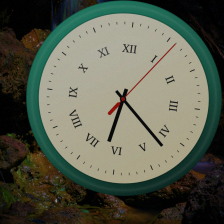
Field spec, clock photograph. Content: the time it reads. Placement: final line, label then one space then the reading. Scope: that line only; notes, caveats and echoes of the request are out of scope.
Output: 6:22:06
